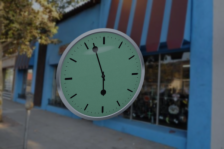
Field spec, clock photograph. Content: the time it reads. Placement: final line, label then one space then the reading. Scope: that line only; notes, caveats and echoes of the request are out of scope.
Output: 5:57
